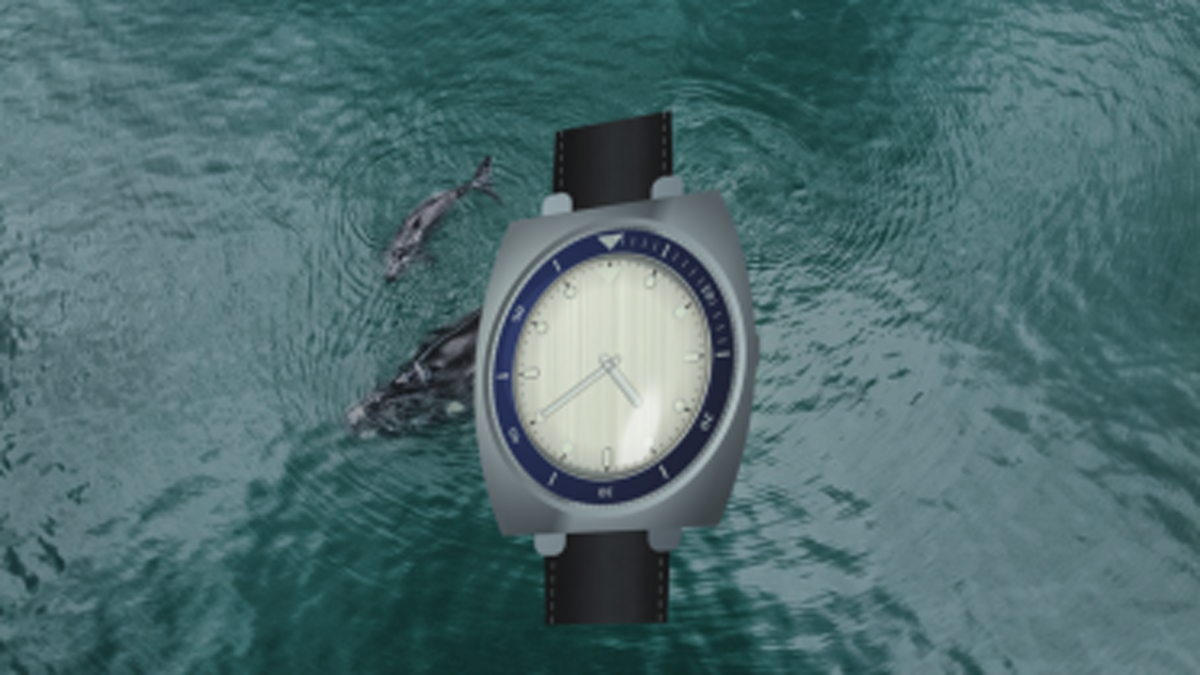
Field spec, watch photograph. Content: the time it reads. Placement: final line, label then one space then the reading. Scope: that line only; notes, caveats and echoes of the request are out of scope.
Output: 4:40
